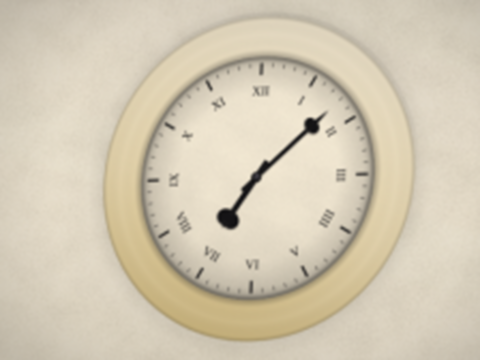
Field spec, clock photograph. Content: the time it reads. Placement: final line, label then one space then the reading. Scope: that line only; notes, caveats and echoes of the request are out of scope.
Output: 7:08
